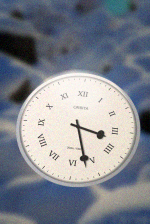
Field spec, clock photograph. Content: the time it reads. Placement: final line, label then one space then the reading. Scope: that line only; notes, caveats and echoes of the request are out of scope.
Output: 3:27
